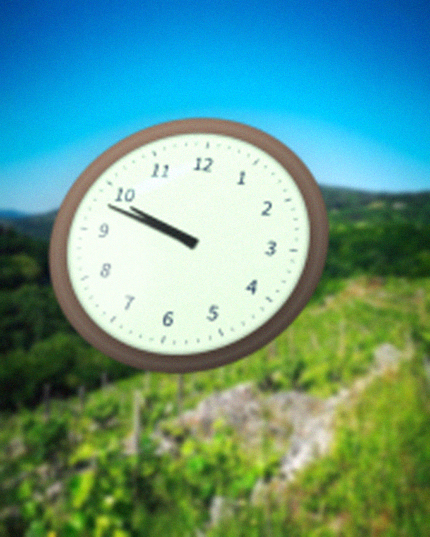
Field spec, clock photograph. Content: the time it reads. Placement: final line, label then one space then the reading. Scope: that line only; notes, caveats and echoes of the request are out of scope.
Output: 9:48
